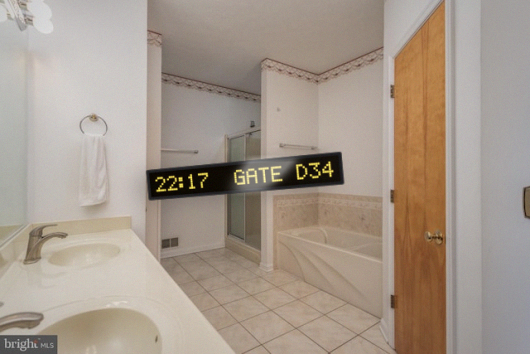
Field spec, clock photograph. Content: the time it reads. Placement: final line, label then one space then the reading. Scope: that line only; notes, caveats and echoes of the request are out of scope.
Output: 22:17
